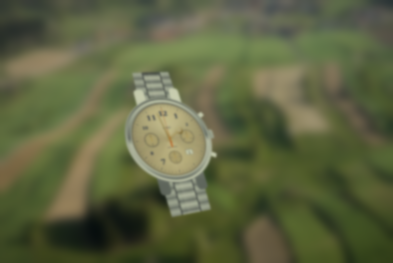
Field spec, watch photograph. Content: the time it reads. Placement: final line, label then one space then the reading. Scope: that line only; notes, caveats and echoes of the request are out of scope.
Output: 1:58
